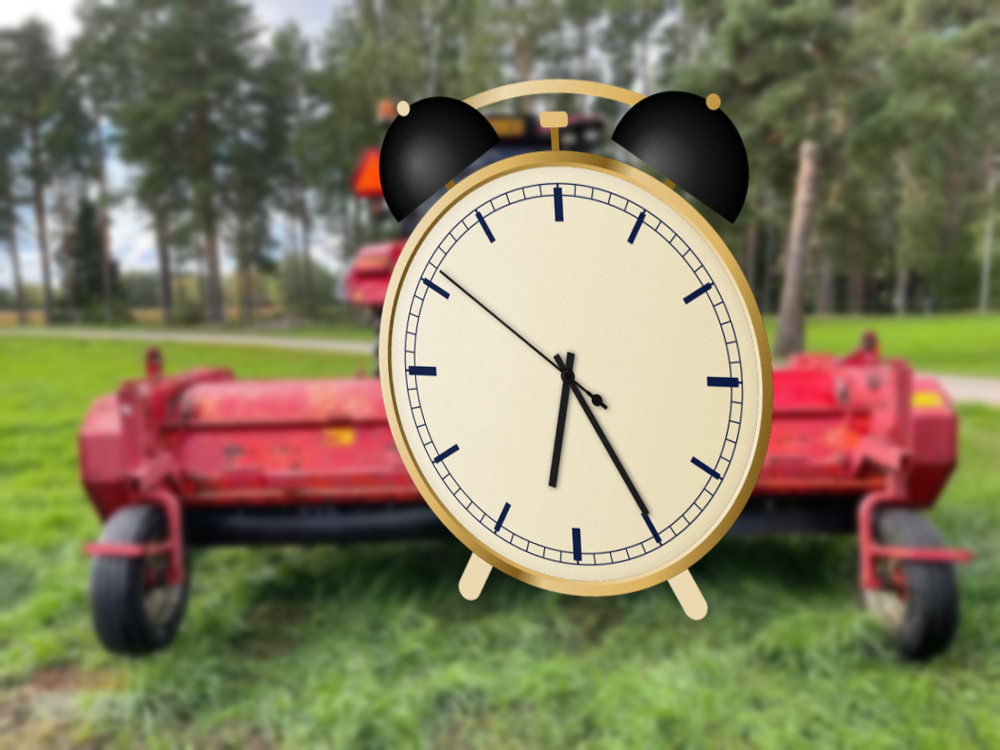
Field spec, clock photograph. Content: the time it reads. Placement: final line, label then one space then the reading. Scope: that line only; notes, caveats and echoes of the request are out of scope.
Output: 6:24:51
